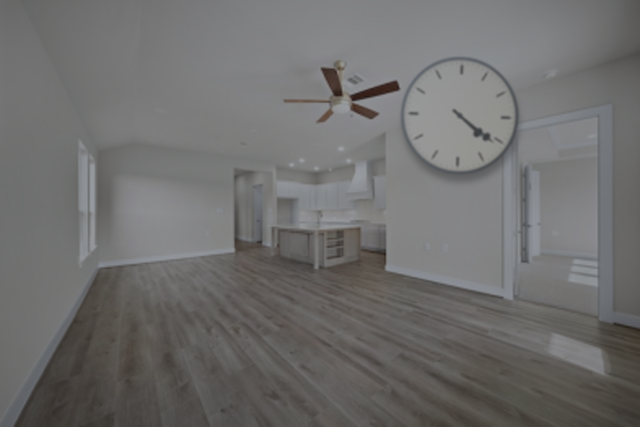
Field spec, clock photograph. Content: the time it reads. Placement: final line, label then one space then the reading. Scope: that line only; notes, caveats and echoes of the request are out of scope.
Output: 4:21
